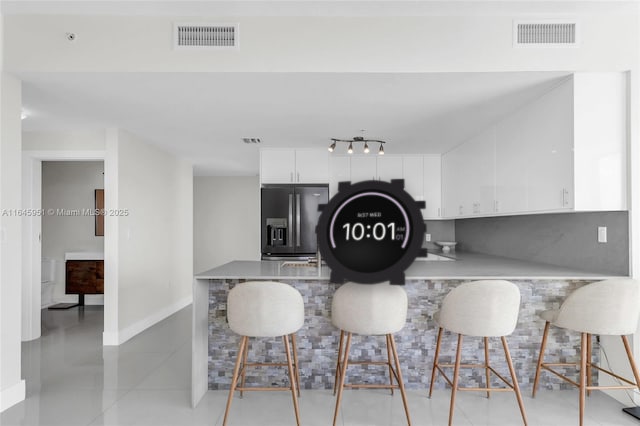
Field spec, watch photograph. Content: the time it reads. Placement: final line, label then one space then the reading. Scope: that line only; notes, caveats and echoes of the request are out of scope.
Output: 10:01
